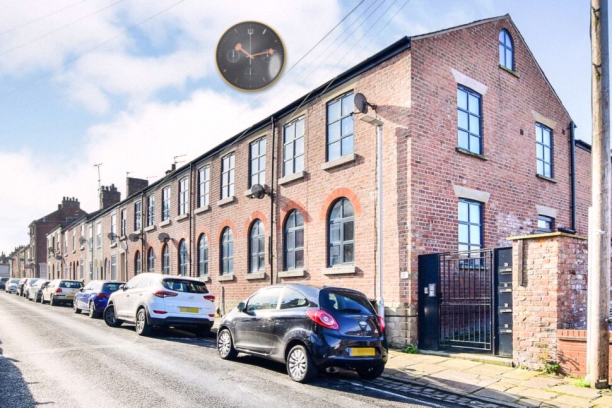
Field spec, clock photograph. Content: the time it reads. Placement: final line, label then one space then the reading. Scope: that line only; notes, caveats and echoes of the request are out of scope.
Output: 10:13
